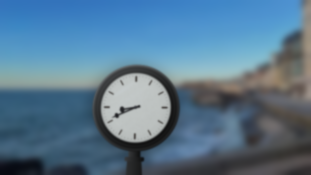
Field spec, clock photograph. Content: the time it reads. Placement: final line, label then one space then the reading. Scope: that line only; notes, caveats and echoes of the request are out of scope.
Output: 8:41
